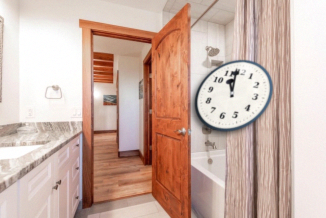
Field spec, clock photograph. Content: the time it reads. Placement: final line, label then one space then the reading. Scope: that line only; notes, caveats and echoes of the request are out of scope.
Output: 10:58
